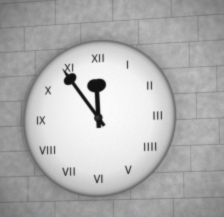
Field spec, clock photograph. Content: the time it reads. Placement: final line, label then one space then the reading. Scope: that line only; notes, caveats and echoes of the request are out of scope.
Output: 11:54
